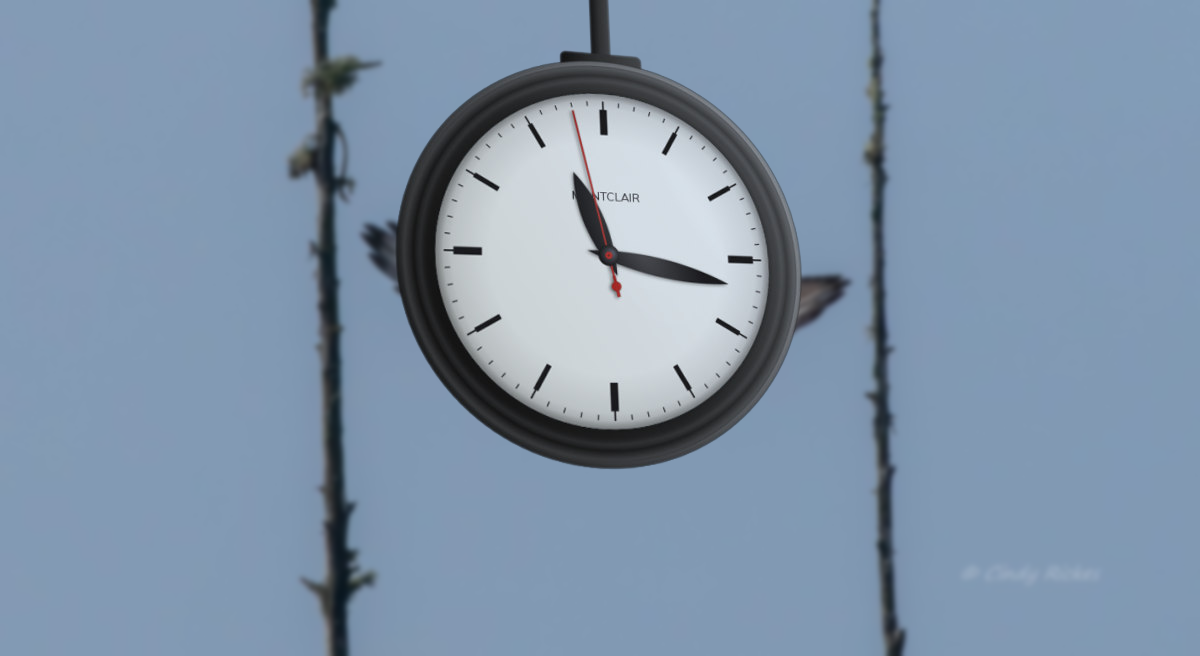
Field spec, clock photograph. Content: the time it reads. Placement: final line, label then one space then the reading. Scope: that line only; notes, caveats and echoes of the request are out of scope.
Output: 11:16:58
